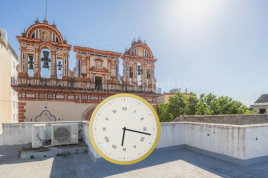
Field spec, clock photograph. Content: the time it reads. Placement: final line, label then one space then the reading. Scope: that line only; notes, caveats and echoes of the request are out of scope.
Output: 6:17
